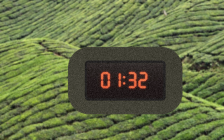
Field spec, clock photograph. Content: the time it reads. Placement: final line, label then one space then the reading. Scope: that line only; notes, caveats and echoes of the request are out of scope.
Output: 1:32
